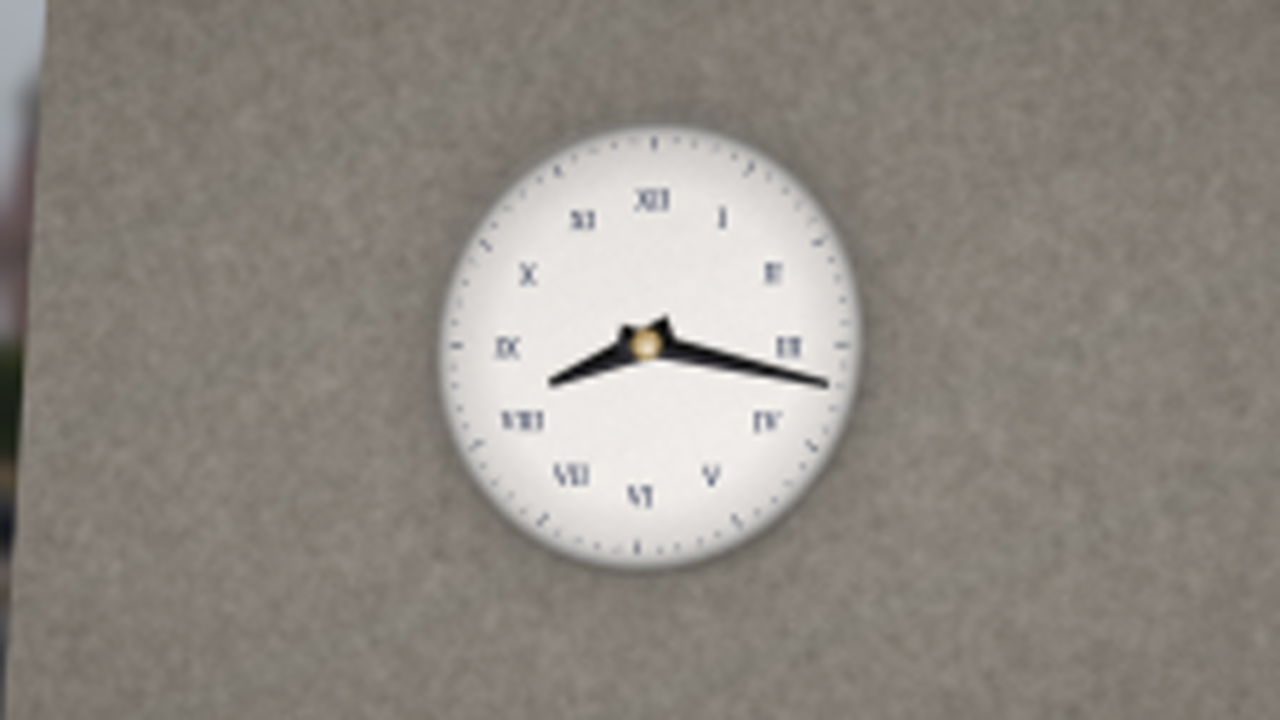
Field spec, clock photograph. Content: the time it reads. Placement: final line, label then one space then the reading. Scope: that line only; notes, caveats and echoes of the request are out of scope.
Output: 8:17
